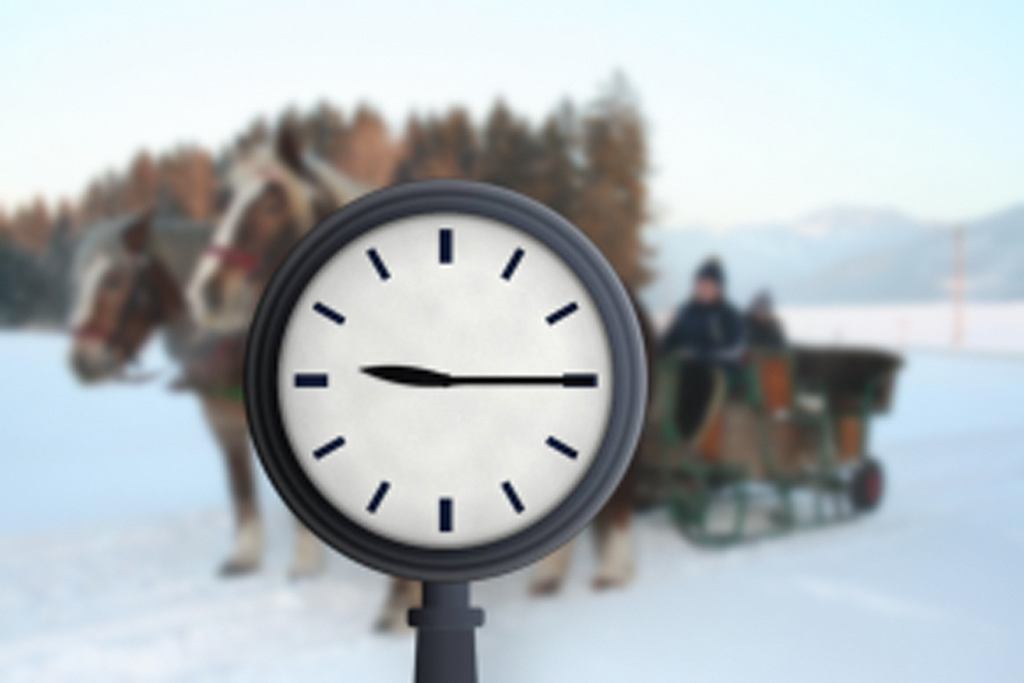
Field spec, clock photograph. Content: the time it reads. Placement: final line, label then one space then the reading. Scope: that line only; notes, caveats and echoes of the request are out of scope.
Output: 9:15
